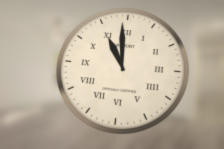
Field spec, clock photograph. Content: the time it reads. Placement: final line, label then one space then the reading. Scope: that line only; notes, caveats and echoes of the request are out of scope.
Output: 10:59
